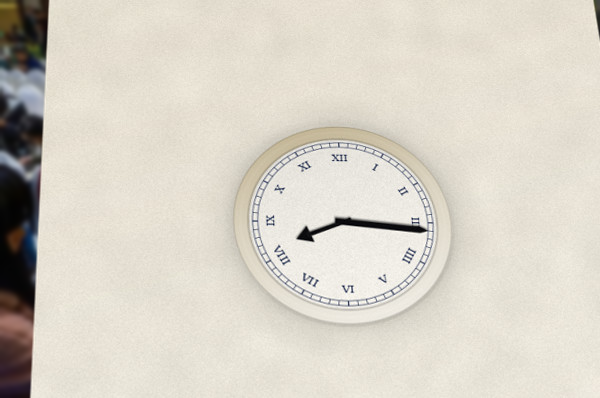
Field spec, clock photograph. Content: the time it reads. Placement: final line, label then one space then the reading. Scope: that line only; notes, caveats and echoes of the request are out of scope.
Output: 8:16
